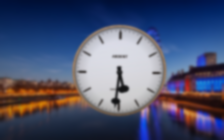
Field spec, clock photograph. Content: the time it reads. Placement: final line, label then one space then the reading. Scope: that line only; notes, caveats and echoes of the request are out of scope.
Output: 5:31
